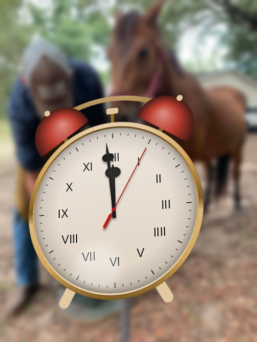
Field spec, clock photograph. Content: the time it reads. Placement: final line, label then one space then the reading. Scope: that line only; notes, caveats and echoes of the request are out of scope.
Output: 11:59:05
